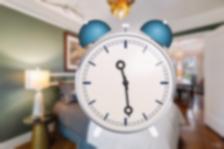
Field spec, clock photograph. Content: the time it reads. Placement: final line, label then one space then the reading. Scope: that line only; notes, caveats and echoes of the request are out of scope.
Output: 11:29
